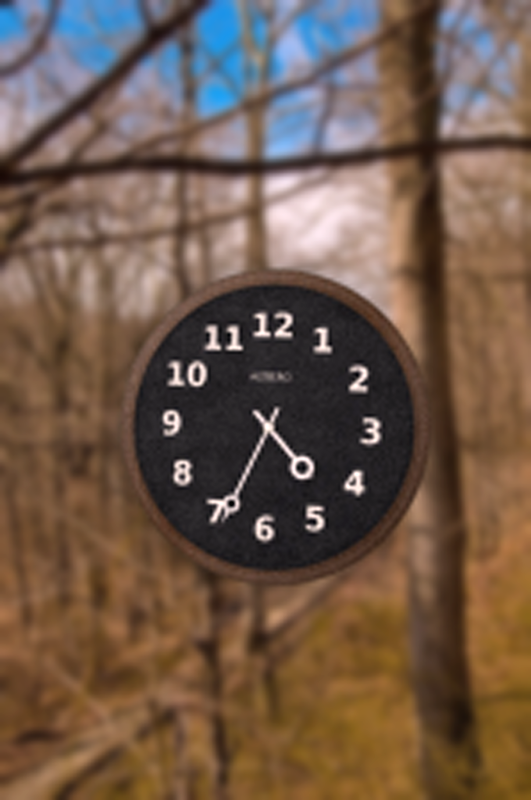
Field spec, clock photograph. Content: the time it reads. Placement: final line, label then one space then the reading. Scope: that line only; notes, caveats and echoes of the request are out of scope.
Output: 4:34
